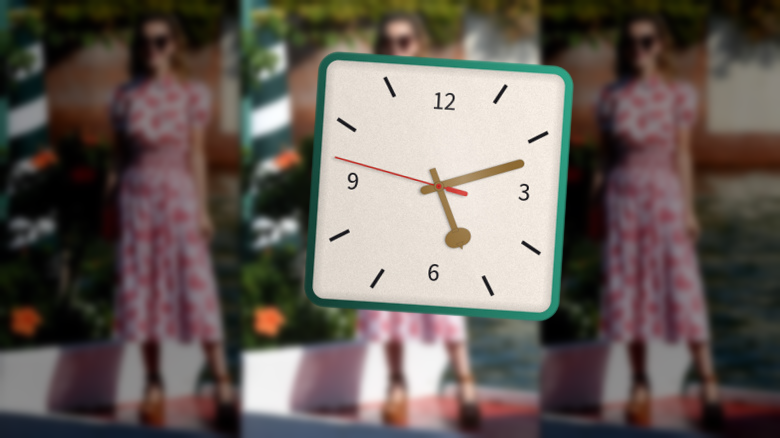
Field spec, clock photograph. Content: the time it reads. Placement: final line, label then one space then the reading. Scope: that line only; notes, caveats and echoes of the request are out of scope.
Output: 5:11:47
